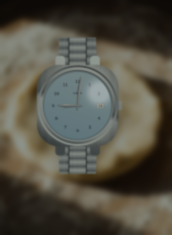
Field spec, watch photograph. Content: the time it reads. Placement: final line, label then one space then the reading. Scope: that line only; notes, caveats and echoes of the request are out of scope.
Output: 9:01
